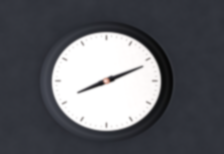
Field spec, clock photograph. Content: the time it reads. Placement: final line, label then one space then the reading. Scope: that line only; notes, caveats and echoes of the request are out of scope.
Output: 8:11
